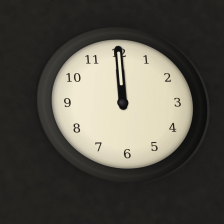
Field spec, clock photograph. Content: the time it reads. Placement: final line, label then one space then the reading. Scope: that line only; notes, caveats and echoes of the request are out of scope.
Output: 12:00
